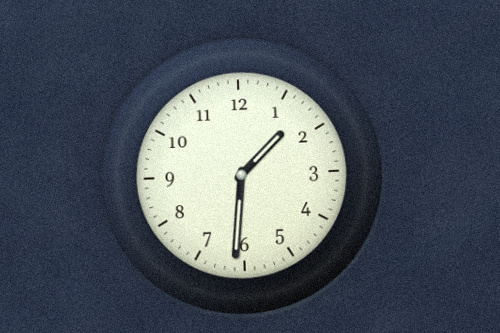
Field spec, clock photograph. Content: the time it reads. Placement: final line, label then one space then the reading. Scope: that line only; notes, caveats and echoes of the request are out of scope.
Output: 1:31
